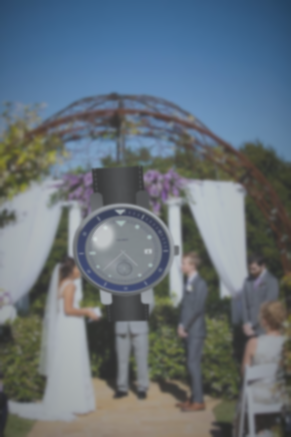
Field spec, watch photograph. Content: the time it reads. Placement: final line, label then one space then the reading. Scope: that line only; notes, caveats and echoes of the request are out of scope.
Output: 4:38
